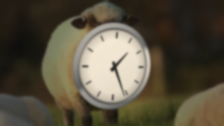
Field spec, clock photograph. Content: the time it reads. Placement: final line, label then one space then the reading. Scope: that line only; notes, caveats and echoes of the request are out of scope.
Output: 1:26
